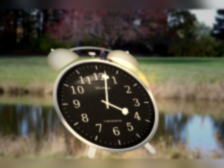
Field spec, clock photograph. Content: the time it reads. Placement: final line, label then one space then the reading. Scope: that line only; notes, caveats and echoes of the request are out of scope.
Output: 4:02
